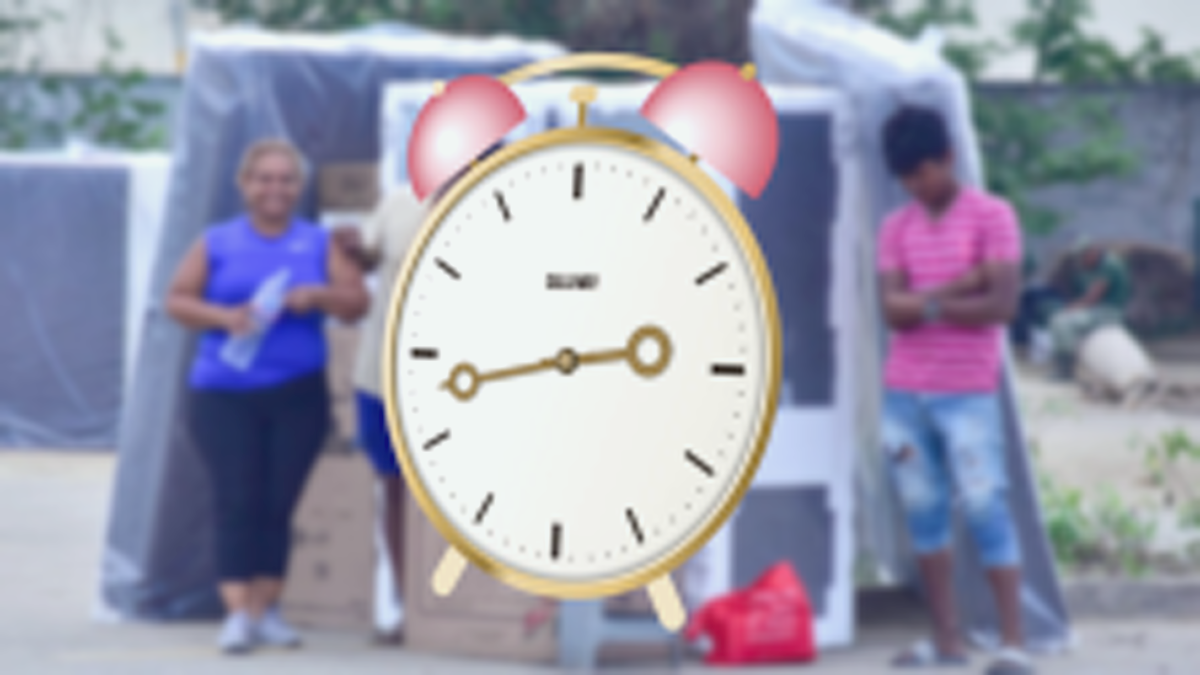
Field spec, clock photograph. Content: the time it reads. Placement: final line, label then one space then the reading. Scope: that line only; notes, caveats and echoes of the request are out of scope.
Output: 2:43
